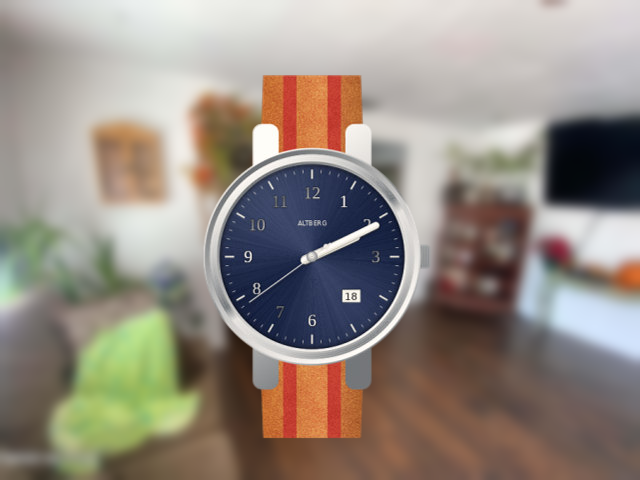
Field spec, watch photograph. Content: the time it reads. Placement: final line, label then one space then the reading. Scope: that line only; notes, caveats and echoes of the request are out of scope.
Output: 2:10:39
